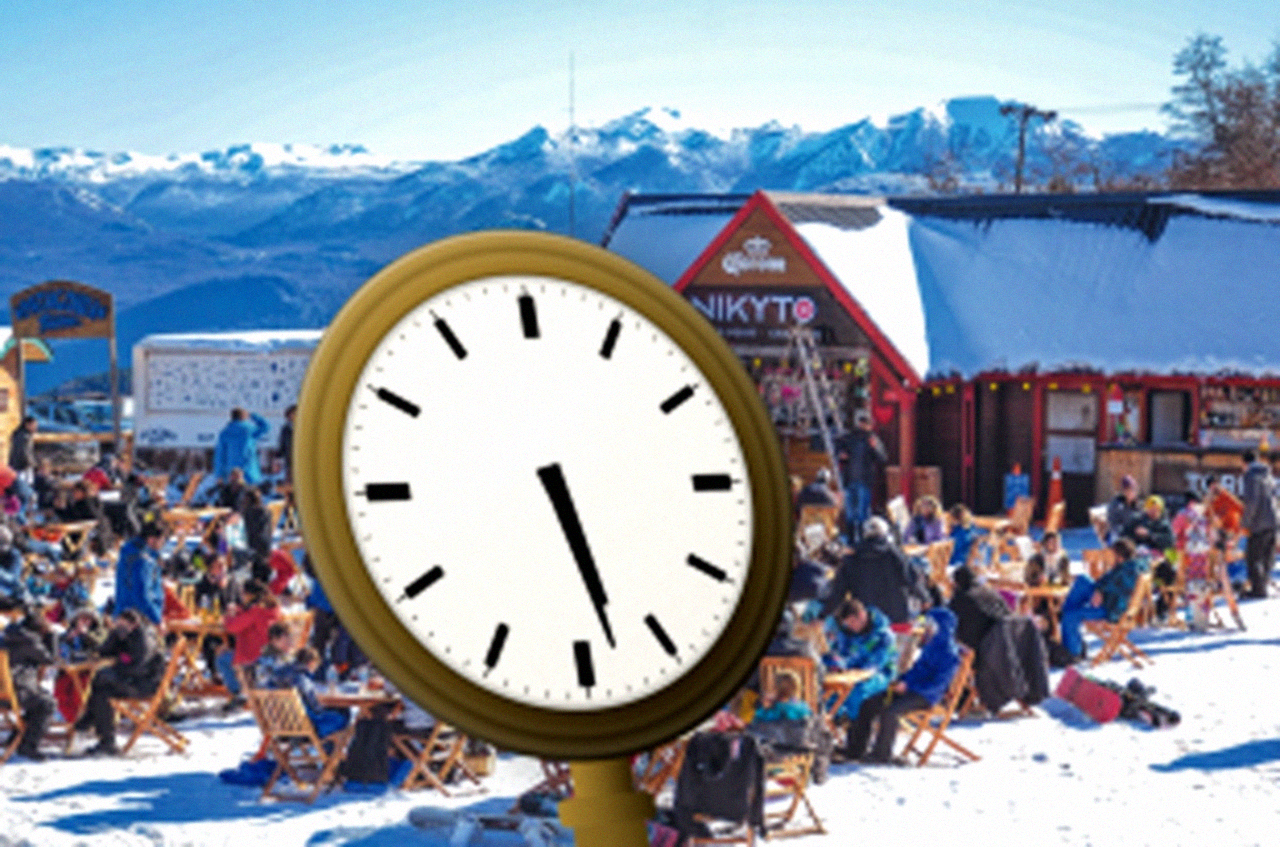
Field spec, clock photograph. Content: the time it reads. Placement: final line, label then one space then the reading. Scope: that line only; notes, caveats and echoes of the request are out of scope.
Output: 5:28
